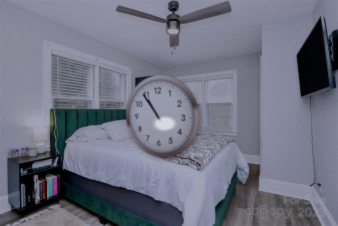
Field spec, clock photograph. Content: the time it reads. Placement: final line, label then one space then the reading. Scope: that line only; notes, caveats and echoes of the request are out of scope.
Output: 10:54
